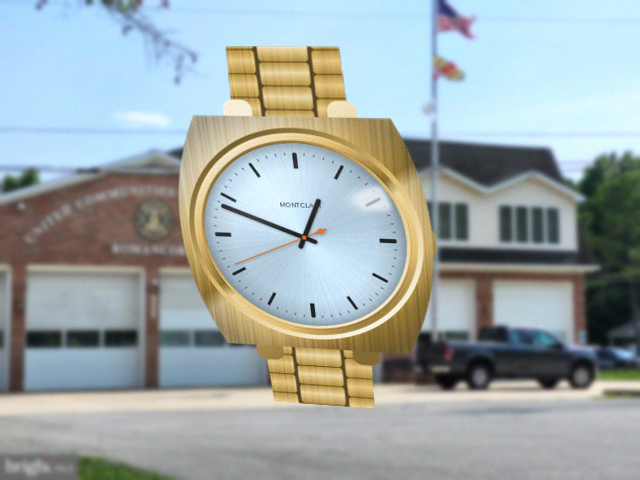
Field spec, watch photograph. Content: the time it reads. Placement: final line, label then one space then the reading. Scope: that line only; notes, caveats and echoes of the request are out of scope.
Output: 12:48:41
